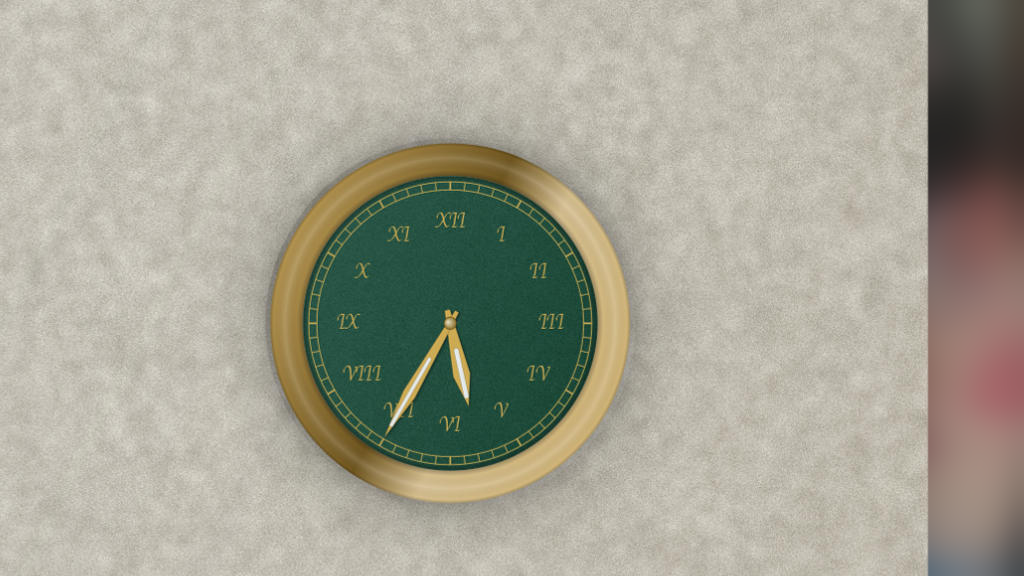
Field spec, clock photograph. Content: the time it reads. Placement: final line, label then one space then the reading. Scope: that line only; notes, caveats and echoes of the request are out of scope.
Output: 5:35
